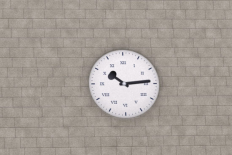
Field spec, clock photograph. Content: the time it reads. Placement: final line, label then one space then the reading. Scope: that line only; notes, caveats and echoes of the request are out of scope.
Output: 10:14
